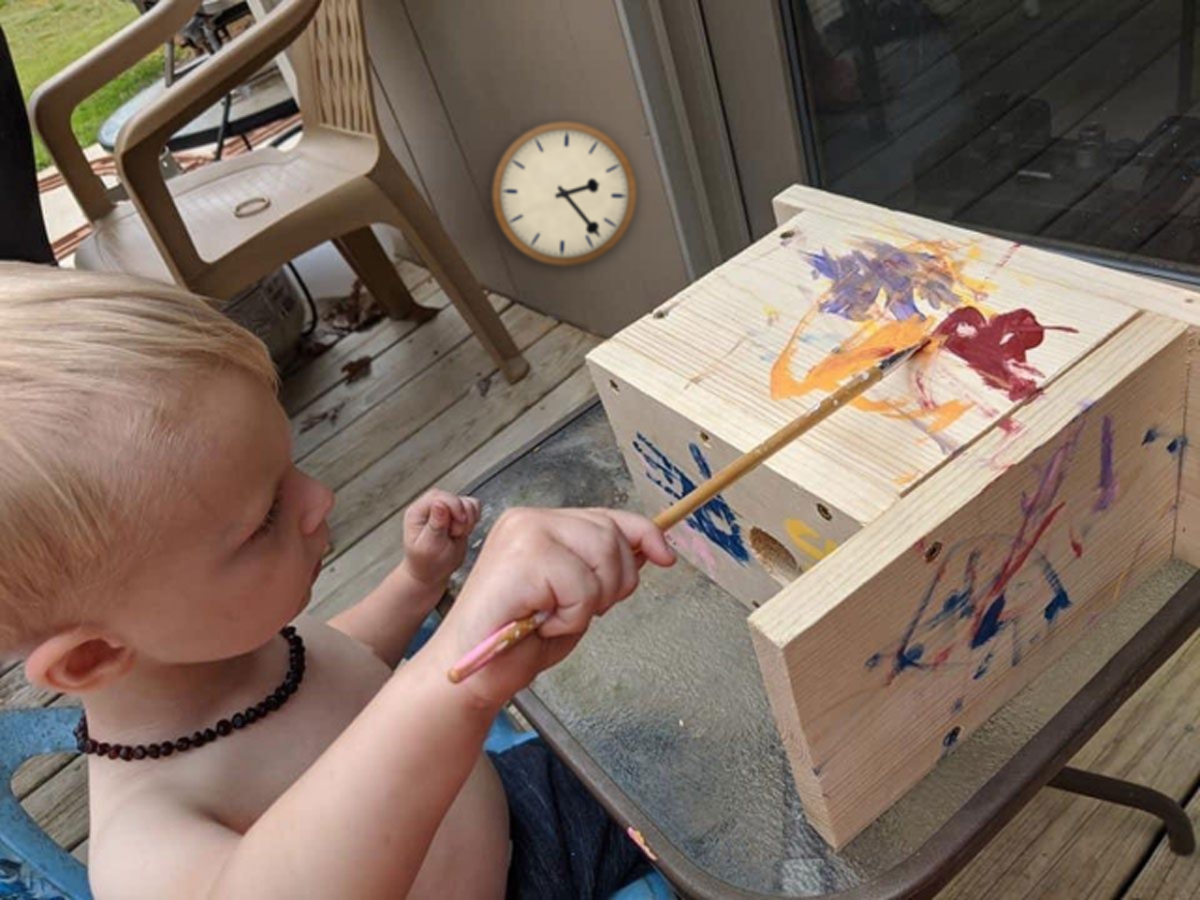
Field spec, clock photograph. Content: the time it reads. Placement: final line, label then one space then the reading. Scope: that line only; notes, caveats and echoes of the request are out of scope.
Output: 2:23
